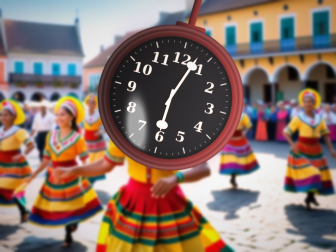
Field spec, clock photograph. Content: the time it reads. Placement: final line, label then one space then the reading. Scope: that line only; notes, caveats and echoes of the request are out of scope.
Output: 6:03
